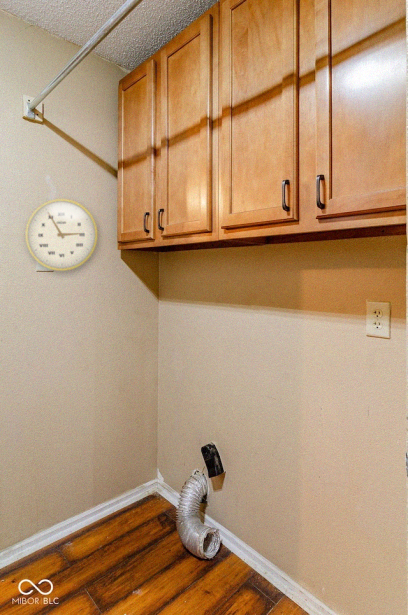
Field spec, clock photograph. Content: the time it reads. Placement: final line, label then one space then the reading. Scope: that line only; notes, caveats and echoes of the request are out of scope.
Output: 2:55
